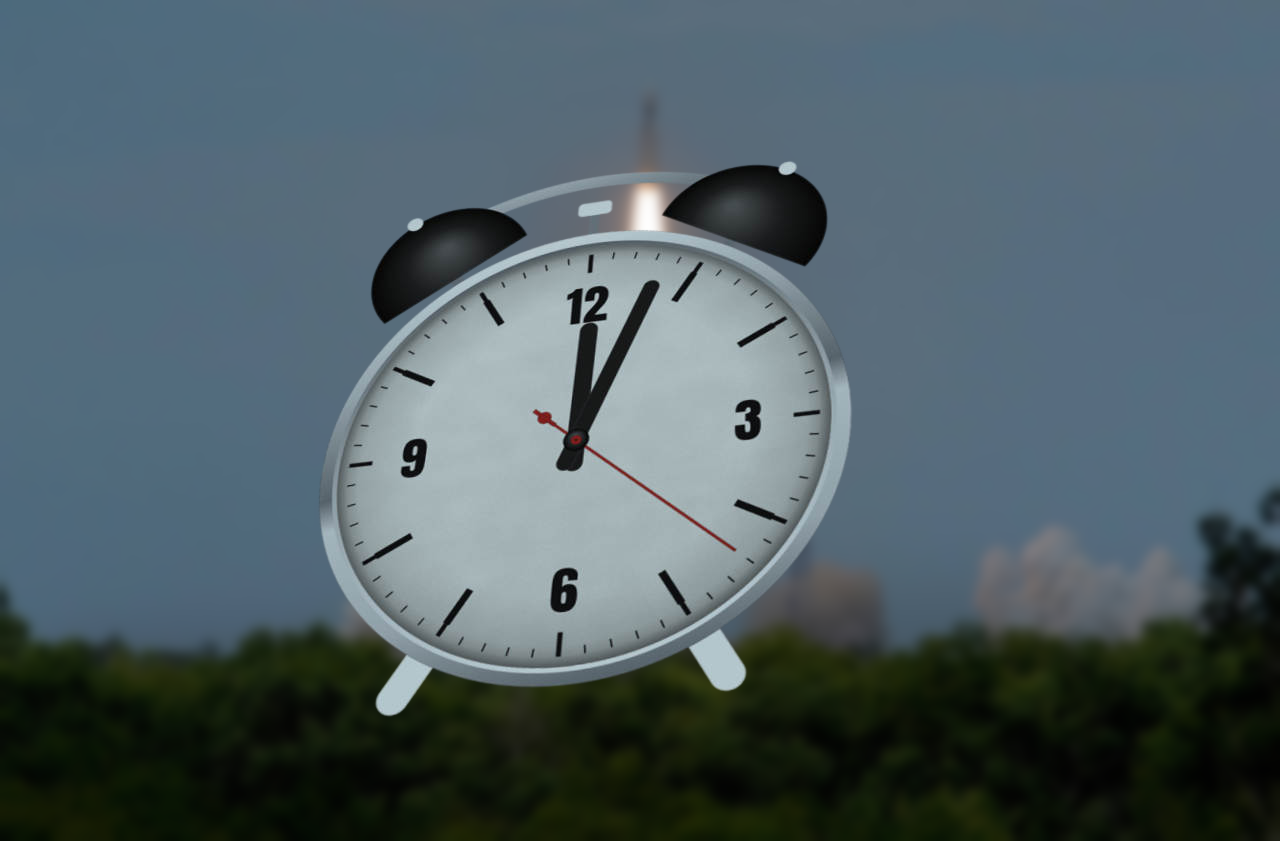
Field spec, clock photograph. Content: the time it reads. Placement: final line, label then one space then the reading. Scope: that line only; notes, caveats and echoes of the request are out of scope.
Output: 12:03:22
